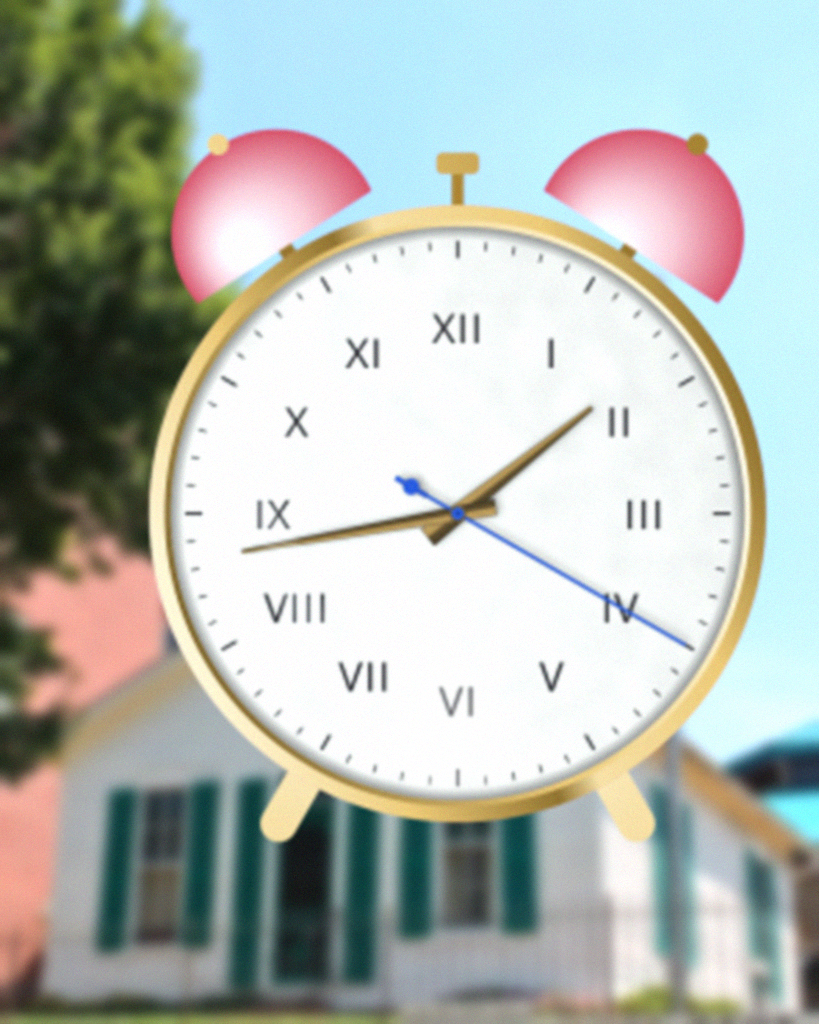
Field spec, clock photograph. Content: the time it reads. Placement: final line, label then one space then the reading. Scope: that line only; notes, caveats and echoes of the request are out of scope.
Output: 1:43:20
